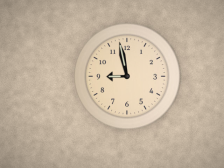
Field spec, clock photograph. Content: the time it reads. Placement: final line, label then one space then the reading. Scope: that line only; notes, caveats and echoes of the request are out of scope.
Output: 8:58
